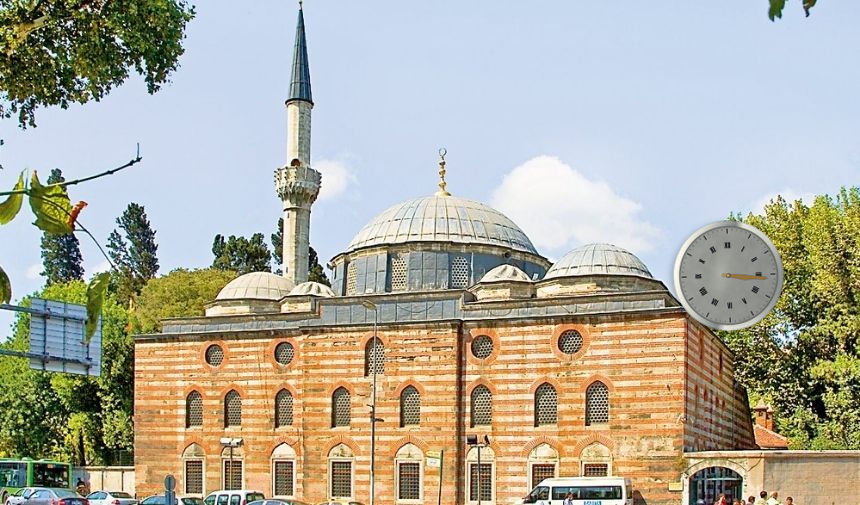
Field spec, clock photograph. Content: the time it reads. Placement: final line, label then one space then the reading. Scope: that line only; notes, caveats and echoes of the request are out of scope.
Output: 3:16
